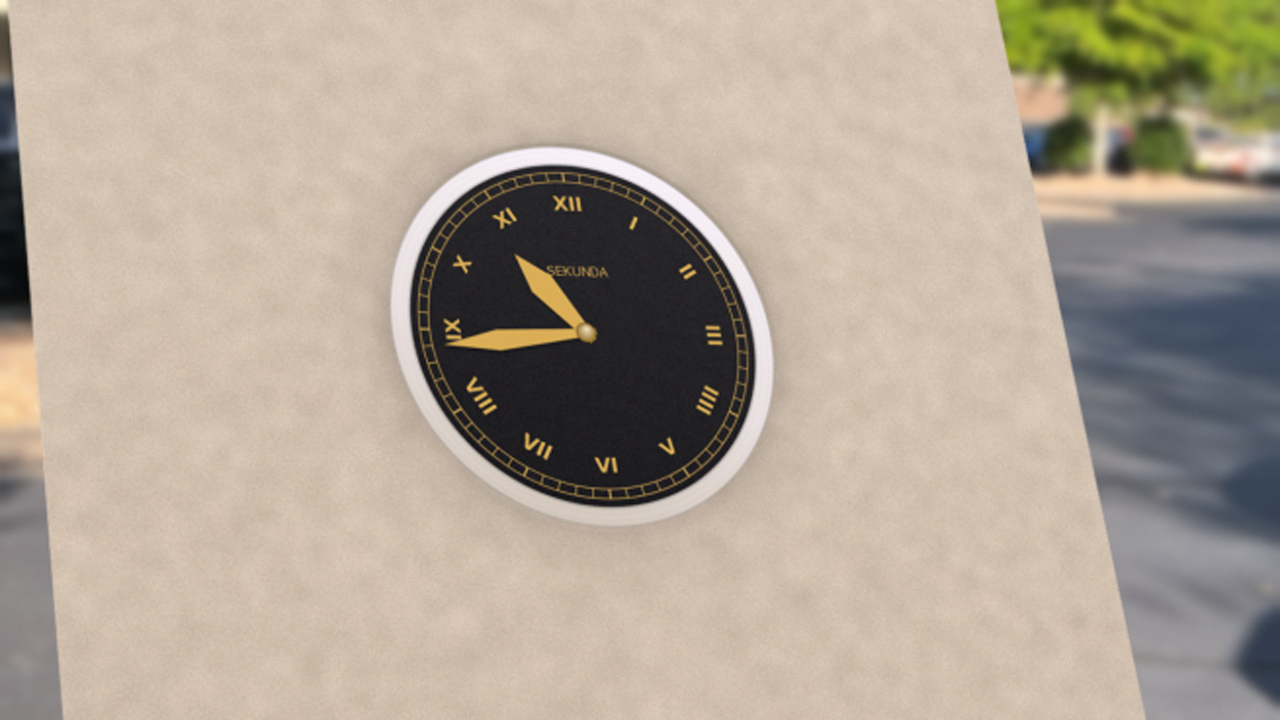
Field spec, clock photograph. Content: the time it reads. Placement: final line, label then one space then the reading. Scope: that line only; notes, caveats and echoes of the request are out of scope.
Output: 10:44
